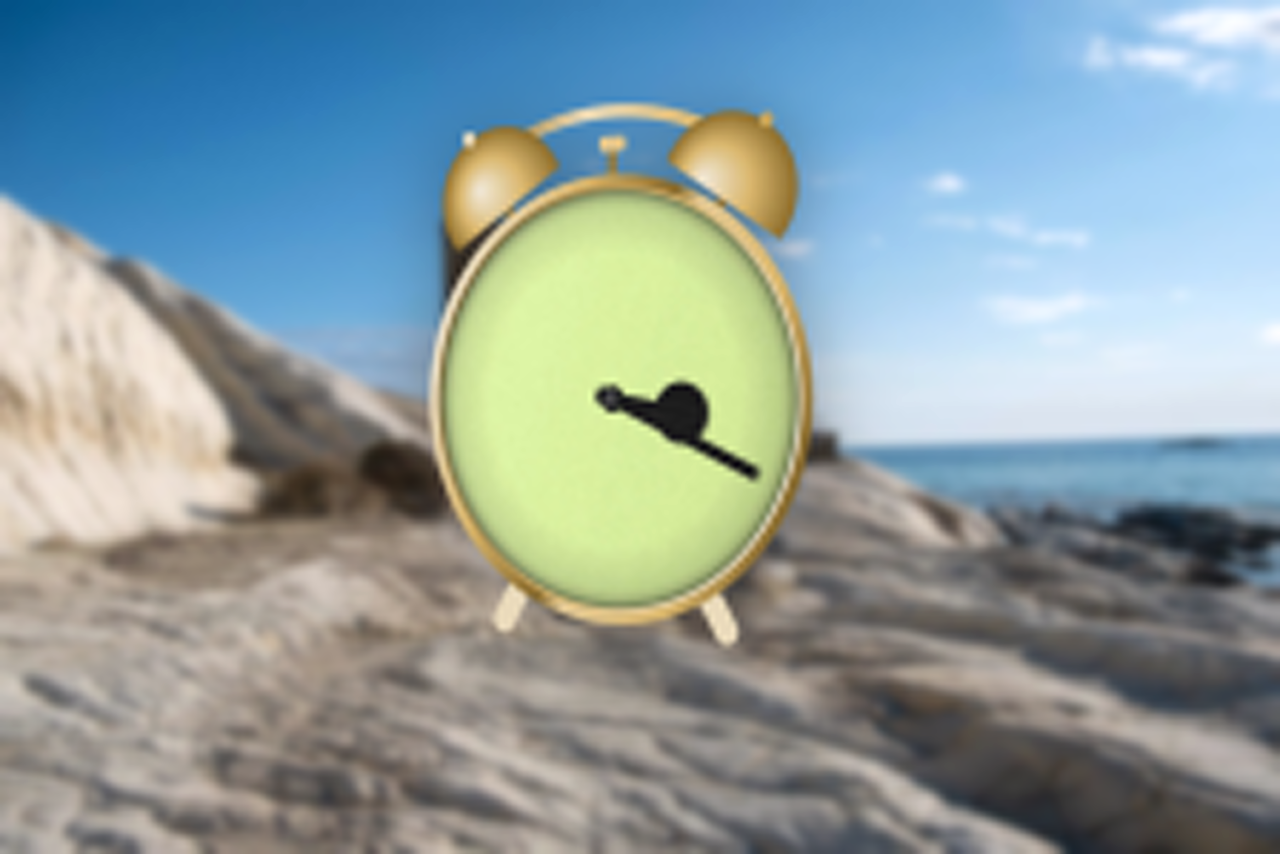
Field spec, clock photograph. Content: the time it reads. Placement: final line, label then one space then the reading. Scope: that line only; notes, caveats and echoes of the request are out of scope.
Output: 3:19
